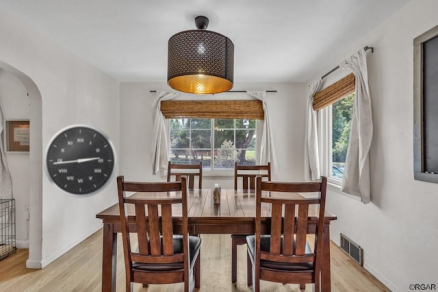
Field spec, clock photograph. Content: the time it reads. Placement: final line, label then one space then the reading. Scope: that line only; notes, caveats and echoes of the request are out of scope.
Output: 2:44
